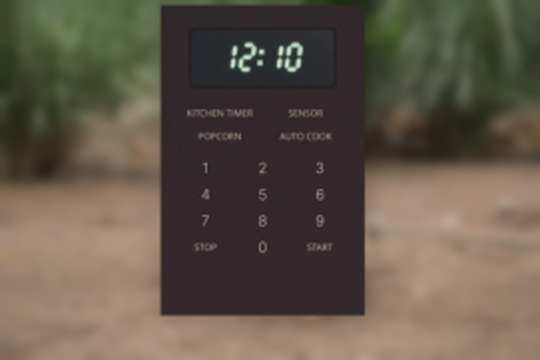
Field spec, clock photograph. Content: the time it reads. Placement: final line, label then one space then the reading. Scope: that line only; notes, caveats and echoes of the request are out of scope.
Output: 12:10
